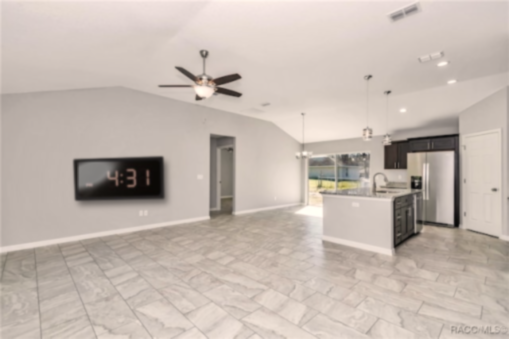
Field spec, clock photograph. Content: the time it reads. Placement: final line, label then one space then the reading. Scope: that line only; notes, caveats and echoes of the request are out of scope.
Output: 4:31
